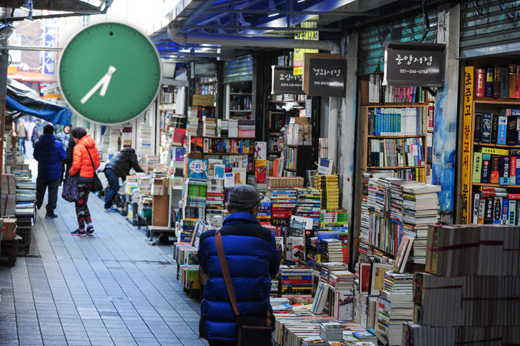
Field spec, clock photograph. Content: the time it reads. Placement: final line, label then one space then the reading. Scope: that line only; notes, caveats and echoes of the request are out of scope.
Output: 6:37
